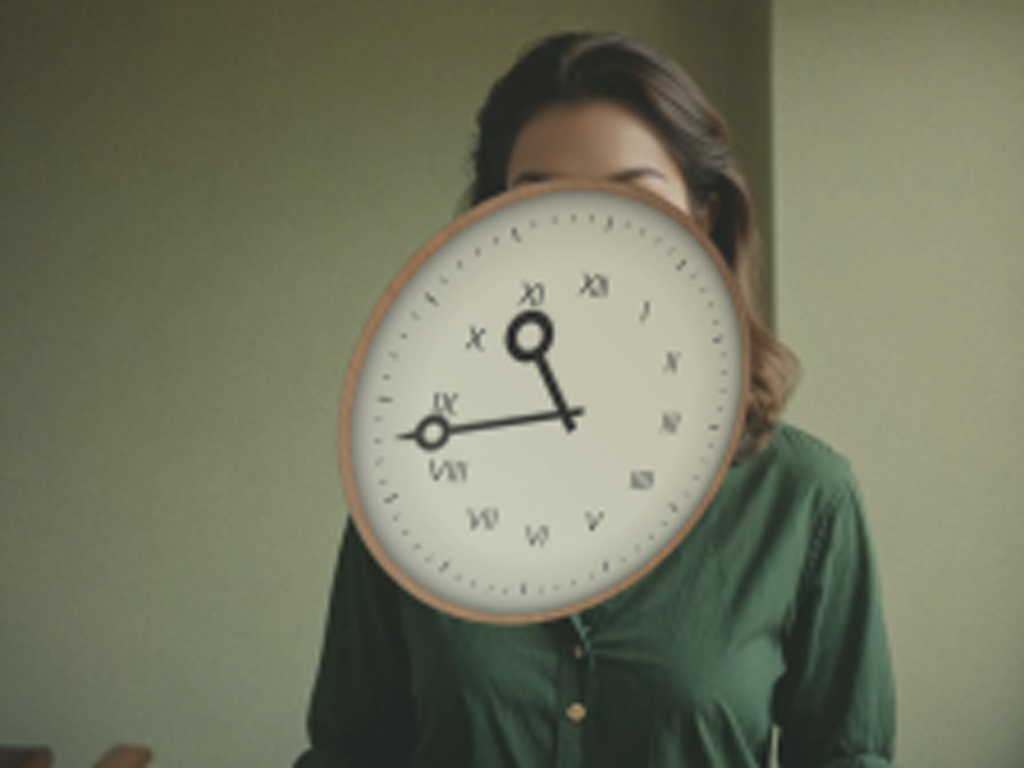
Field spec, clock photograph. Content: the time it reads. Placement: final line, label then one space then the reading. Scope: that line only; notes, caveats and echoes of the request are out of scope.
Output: 10:43
